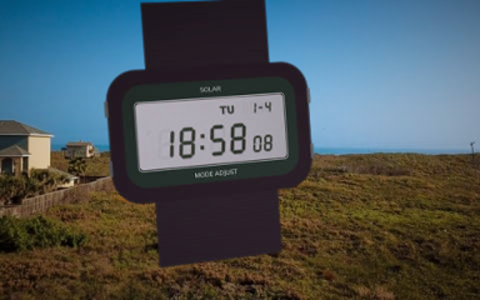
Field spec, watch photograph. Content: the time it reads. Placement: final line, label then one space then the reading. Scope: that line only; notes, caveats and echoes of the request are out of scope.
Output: 18:58:08
